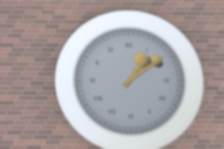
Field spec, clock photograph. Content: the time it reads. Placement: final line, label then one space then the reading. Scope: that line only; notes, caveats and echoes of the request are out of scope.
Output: 1:09
